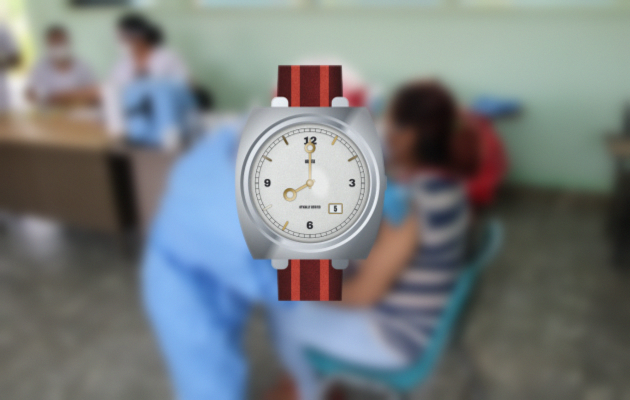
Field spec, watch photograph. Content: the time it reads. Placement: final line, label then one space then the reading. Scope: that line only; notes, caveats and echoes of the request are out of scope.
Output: 8:00
